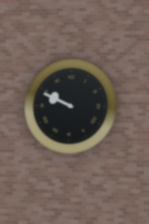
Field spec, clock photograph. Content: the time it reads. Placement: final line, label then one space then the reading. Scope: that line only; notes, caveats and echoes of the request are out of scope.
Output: 9:49
